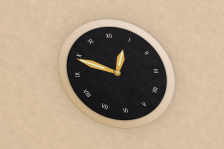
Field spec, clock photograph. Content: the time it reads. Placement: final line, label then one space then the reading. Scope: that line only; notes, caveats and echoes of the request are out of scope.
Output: 12:49
